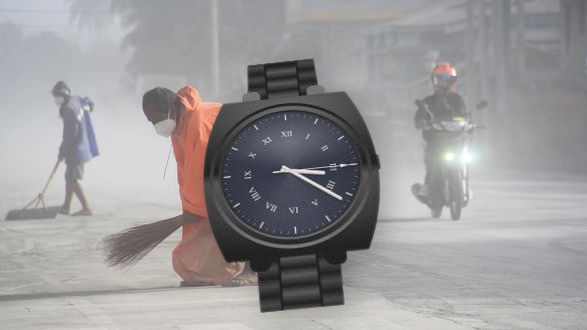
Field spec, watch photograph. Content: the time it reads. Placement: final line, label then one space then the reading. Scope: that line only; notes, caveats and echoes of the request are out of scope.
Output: 3:21:15
